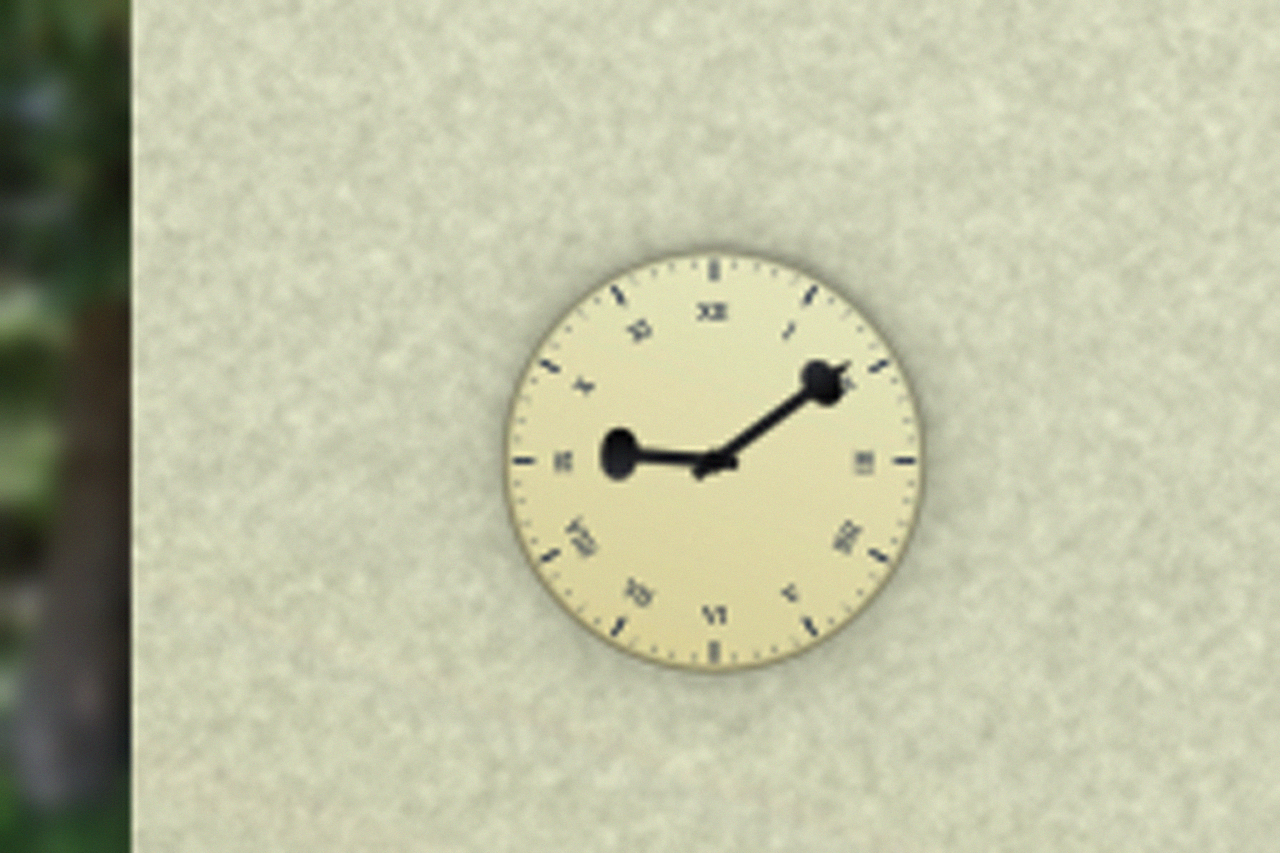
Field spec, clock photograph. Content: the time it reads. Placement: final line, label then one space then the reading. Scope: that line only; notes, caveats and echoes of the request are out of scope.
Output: 9:09
